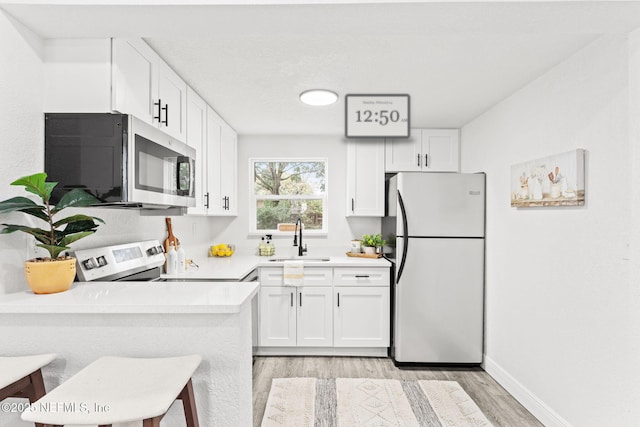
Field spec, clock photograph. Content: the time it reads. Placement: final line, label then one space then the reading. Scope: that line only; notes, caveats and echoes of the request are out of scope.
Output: 12:50
